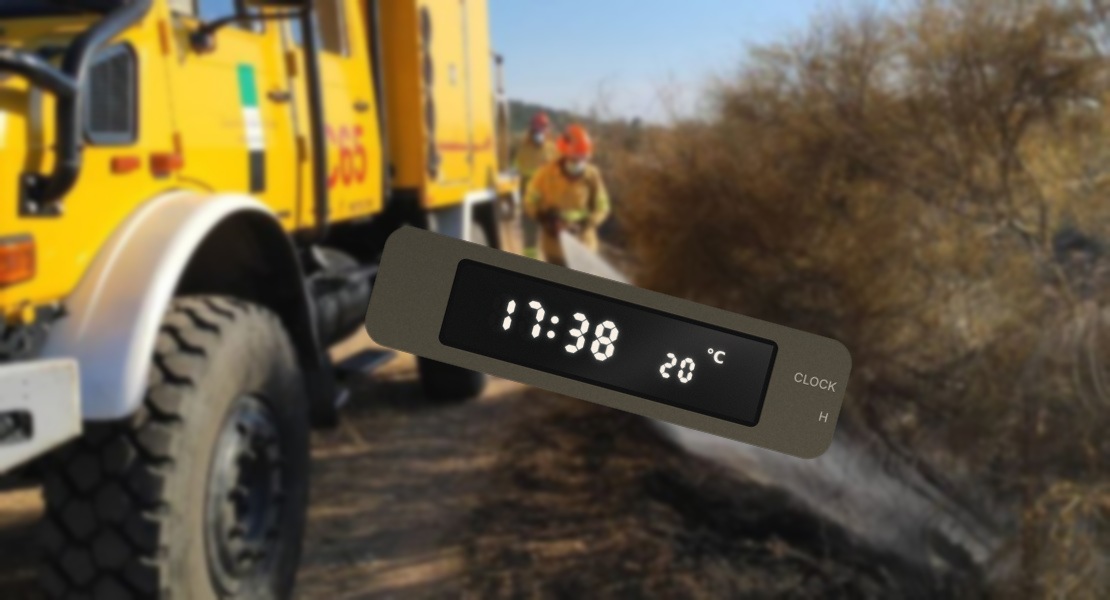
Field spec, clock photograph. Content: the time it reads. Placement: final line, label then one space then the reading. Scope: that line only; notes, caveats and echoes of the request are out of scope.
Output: 17:38
